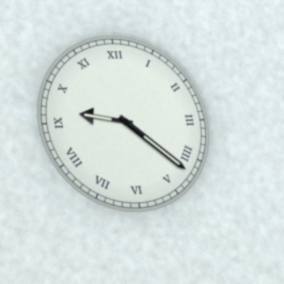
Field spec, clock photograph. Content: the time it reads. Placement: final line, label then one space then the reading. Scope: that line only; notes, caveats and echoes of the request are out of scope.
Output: 9:22
